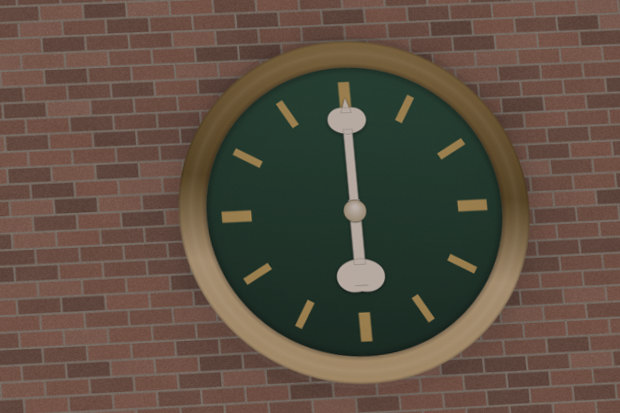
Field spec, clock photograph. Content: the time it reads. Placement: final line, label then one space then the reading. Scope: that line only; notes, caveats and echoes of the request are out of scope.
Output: 6:00
